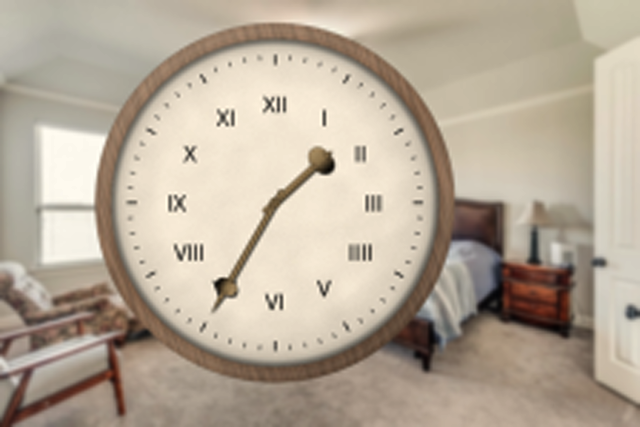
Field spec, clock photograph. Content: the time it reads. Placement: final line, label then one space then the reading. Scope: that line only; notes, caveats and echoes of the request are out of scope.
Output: 1:35
